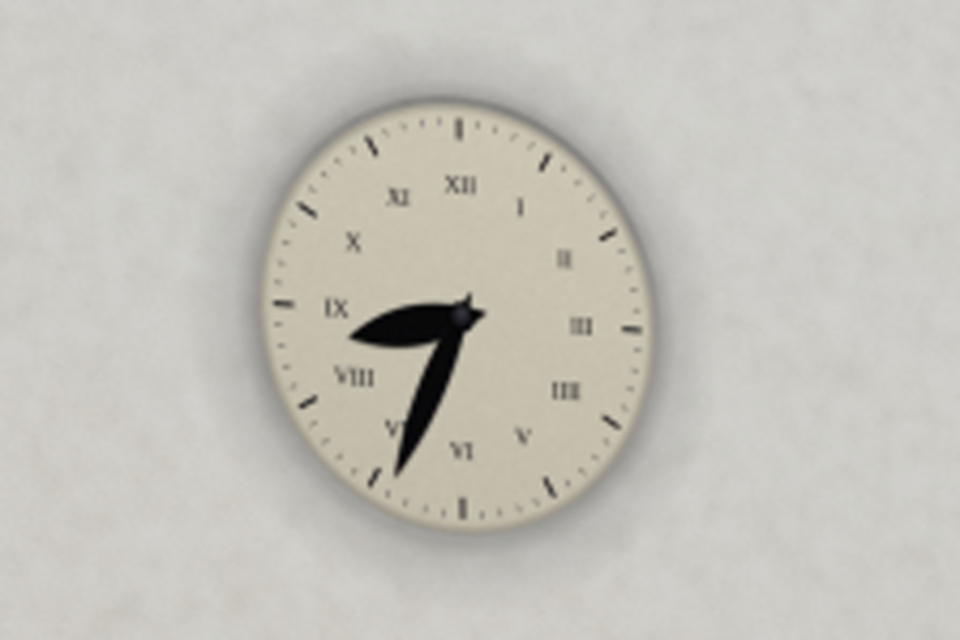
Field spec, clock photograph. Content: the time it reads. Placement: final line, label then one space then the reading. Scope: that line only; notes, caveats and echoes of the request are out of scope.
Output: 8:34
